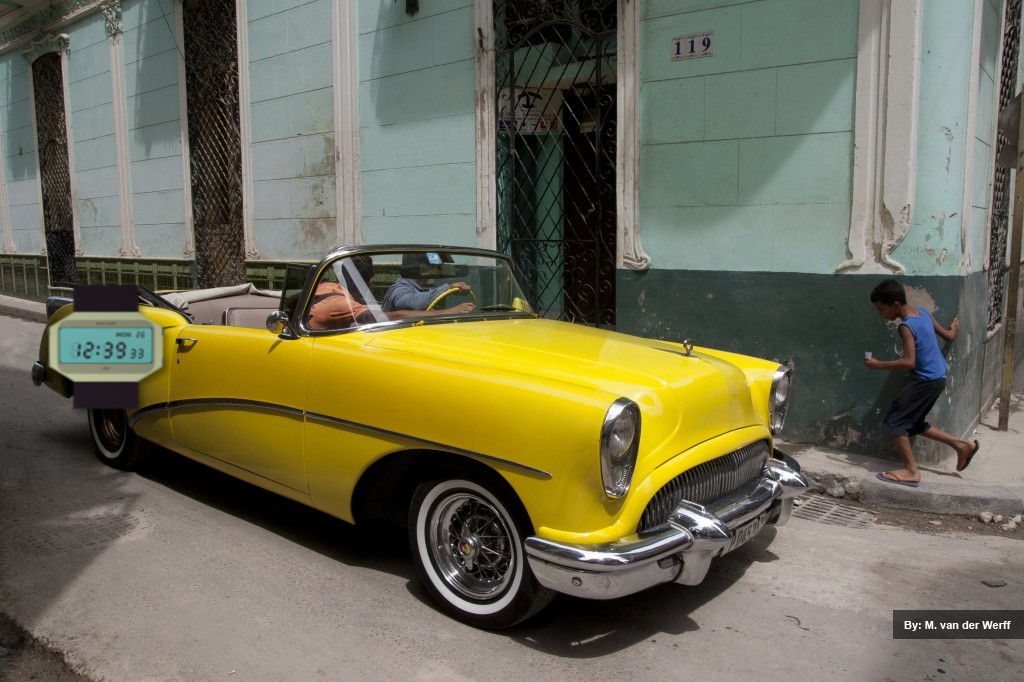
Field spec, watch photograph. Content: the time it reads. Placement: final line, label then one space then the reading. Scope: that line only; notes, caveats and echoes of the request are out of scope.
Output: 12:39:33
